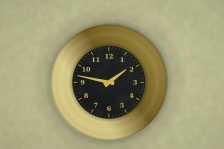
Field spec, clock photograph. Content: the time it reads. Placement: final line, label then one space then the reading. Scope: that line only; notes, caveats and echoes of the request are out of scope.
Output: 1:47
